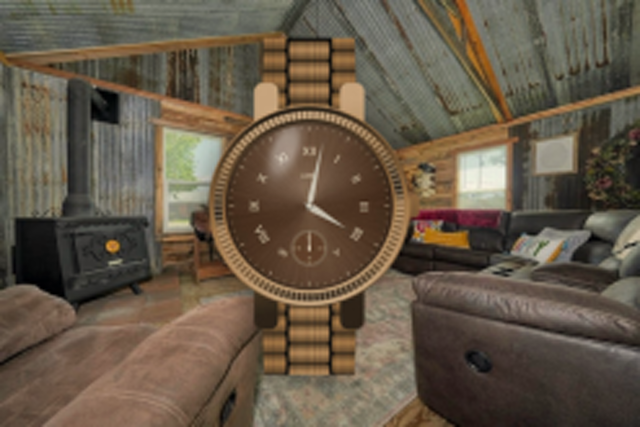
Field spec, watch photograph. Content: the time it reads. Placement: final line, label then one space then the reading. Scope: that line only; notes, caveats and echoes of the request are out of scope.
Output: 4:02
